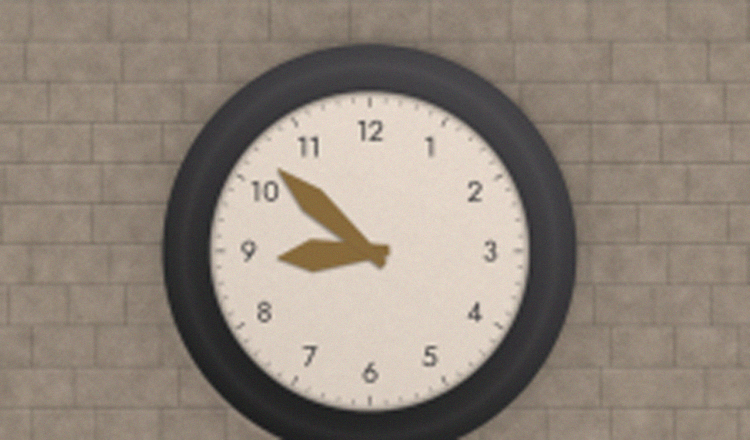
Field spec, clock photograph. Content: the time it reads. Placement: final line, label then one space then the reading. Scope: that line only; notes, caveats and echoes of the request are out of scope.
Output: 8:52
